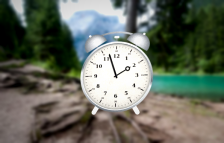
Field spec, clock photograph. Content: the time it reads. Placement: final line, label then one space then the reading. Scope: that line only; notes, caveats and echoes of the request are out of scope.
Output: 1:57
